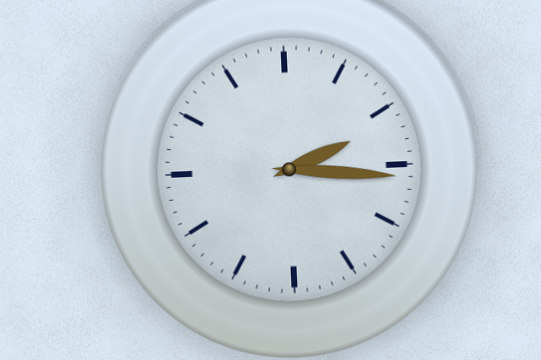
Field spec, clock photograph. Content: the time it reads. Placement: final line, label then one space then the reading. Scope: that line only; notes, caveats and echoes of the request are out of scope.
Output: 2:16
